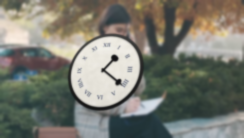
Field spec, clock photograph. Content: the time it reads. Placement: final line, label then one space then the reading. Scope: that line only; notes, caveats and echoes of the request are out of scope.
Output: 1:21
